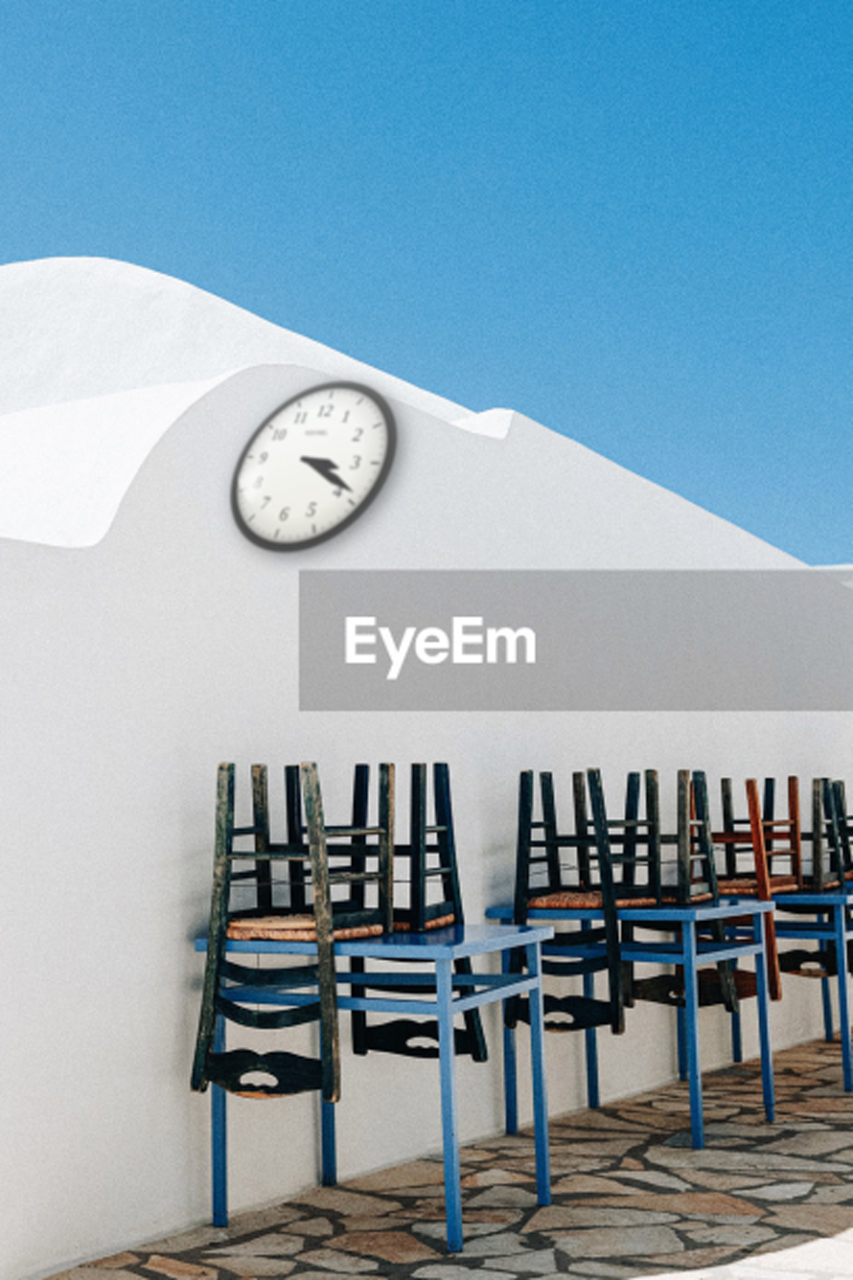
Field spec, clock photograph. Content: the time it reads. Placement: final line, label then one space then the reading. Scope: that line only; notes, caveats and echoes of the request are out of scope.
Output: 3:19
